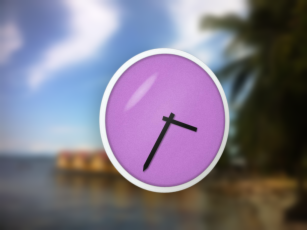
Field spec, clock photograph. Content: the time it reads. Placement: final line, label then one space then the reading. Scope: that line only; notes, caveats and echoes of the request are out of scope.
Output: 3:35
